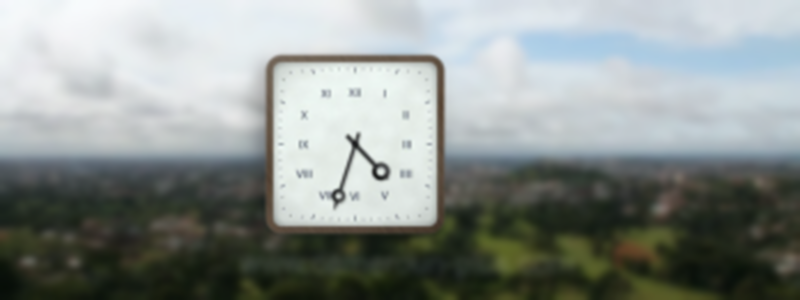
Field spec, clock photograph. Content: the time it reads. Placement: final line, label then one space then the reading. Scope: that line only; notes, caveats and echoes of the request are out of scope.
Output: 4:33
